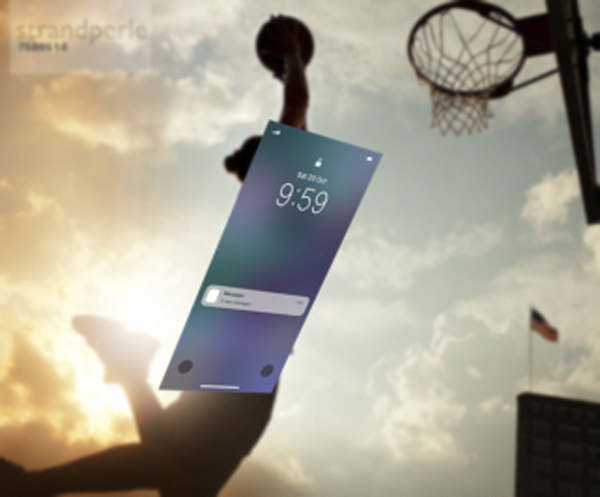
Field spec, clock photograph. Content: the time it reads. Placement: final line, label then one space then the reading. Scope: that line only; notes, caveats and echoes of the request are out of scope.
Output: 9:59
